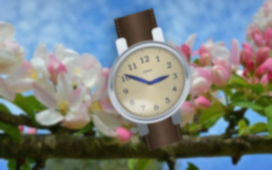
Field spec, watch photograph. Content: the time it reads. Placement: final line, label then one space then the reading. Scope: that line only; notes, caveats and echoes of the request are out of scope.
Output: 2:51
